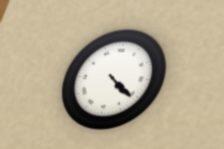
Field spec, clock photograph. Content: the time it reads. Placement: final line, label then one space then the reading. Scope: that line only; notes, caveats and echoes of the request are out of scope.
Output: 4:21
